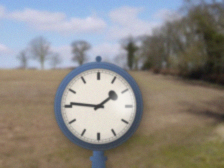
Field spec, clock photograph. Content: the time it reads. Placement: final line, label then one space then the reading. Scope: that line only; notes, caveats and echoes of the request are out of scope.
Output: 1:46
